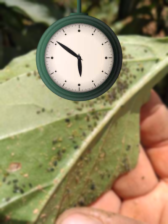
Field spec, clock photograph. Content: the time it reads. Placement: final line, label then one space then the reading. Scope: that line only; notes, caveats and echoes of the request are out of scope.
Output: 5:51
